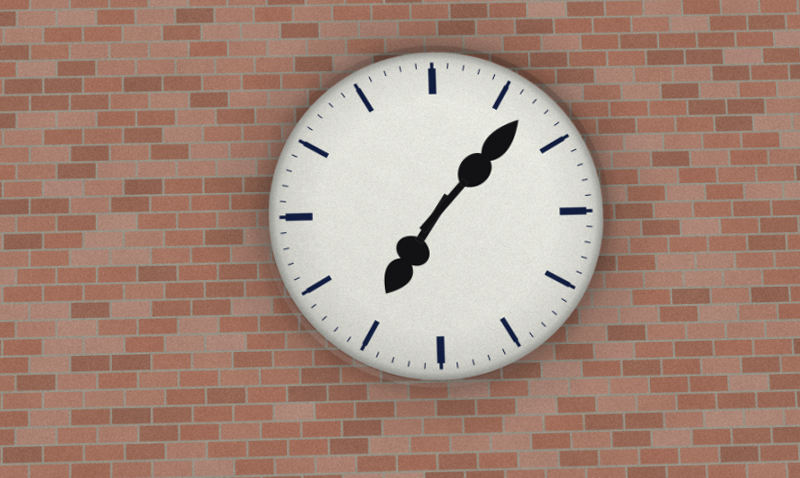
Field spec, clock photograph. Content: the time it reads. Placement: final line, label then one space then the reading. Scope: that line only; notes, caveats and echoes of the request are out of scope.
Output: 7:07
